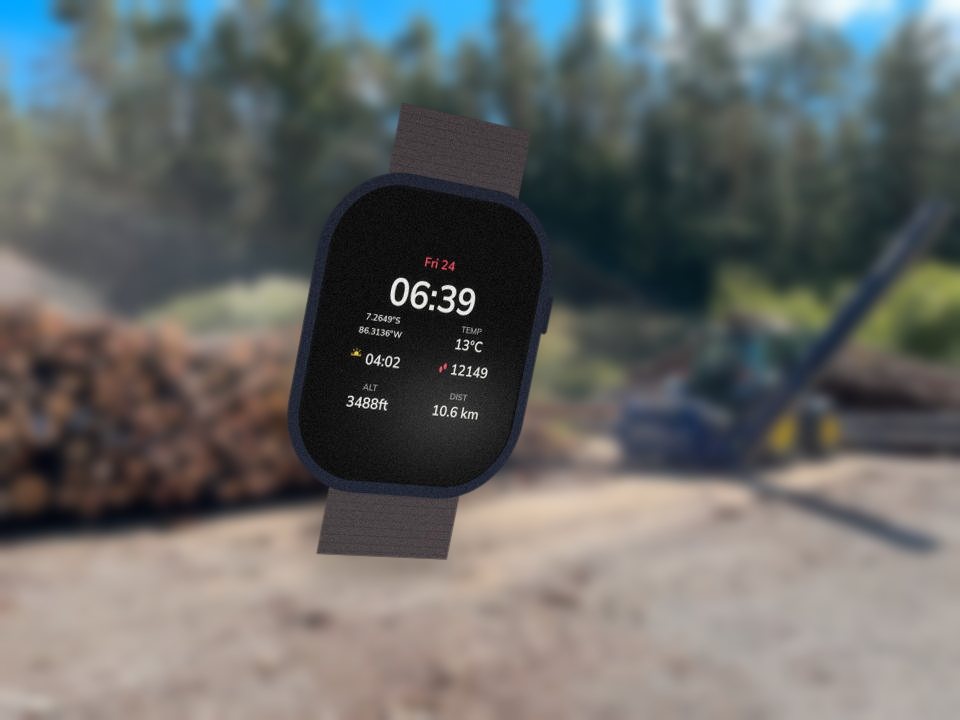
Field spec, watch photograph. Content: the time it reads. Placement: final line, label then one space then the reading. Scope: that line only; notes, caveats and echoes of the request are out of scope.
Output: 6:39
